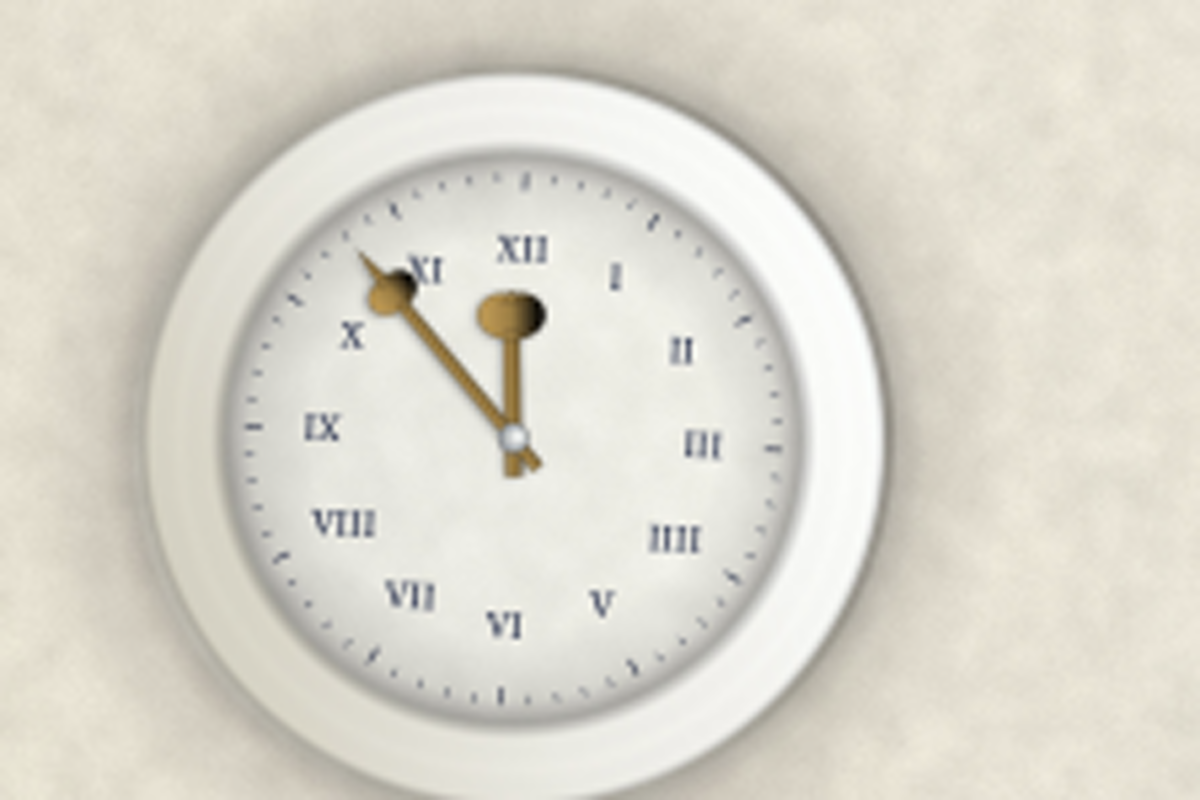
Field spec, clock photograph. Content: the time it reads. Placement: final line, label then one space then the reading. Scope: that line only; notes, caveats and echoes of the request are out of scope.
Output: 11:53
